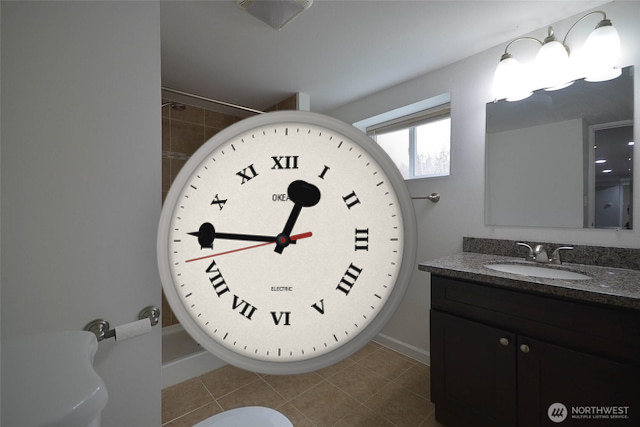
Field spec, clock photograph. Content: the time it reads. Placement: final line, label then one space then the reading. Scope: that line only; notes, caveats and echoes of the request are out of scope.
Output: 12:45:43
